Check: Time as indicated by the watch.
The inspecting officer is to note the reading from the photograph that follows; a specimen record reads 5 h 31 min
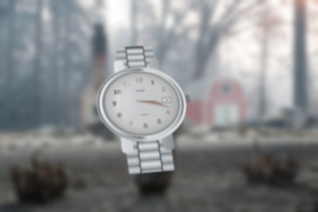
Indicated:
3 h 18 min
